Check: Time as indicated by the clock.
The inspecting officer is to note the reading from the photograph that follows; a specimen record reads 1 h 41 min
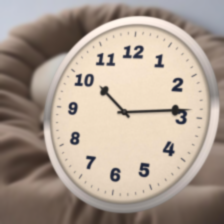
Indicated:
10 h 14 min
